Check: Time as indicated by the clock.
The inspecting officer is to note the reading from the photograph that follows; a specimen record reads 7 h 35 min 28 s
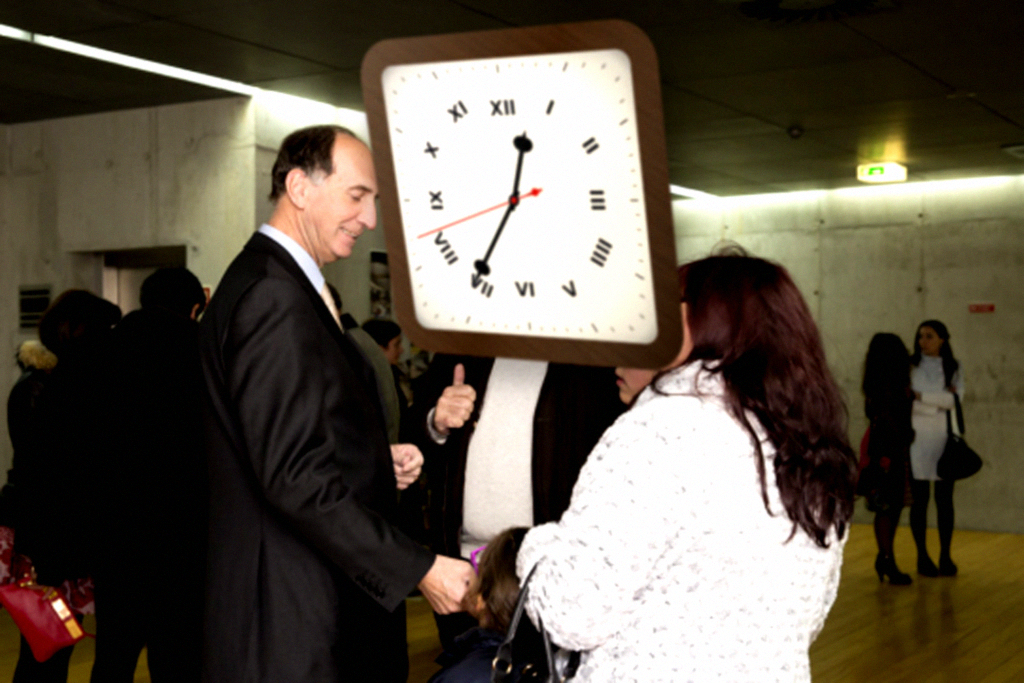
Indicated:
12 h 35 min 42 s
